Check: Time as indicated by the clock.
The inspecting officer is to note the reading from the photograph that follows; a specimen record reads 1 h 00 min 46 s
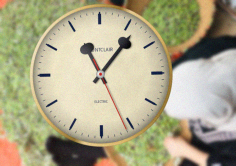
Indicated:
11 h 06 min 26 s
